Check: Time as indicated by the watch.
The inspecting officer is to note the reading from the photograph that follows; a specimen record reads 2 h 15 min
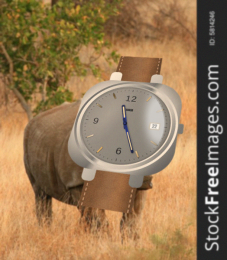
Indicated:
11 h 26 min
